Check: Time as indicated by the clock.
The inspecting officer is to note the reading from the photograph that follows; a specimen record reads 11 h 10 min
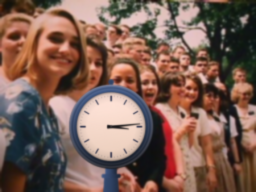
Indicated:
3 h 14 min
